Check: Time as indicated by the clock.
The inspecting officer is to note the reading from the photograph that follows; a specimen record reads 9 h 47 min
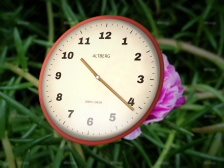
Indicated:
10 h 21 min
